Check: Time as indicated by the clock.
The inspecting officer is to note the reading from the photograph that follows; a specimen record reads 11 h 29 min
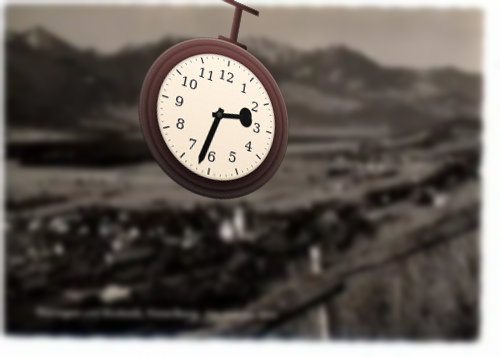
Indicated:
2 h 32 min
